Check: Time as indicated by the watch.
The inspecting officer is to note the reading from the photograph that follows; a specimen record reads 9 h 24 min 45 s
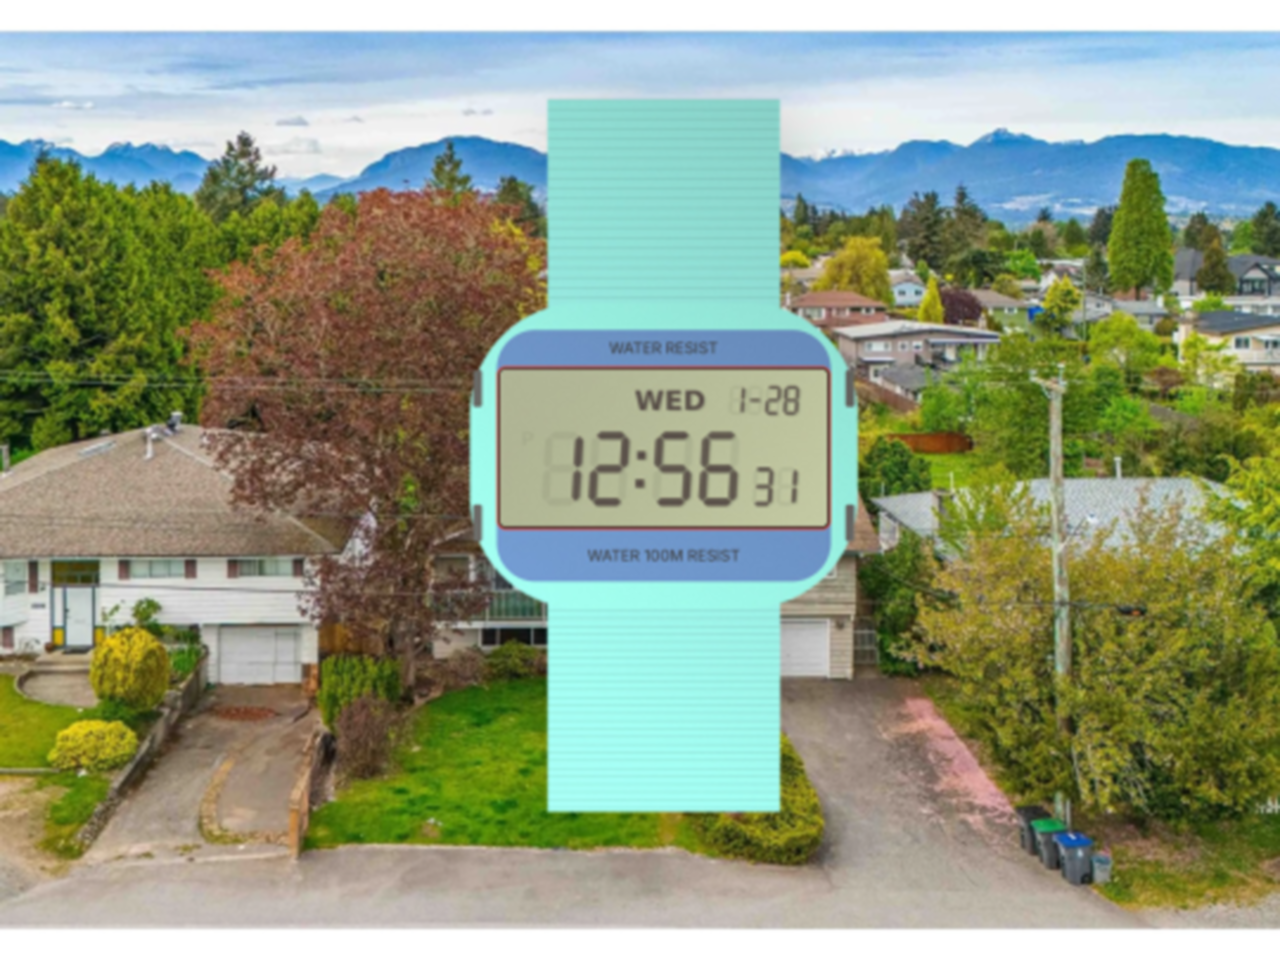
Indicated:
12 h 56 min 31 s
